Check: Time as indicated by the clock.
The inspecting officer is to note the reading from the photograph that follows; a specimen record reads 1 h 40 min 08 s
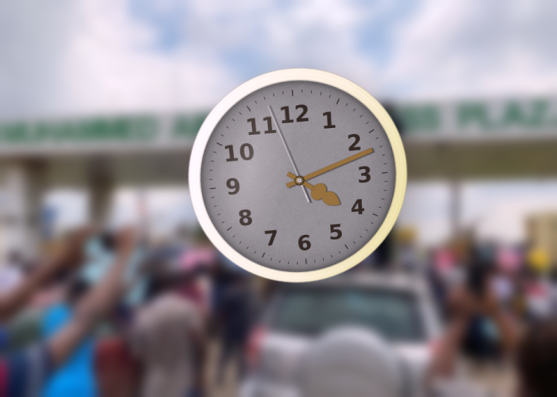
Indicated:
4 h 11 min 57 s
